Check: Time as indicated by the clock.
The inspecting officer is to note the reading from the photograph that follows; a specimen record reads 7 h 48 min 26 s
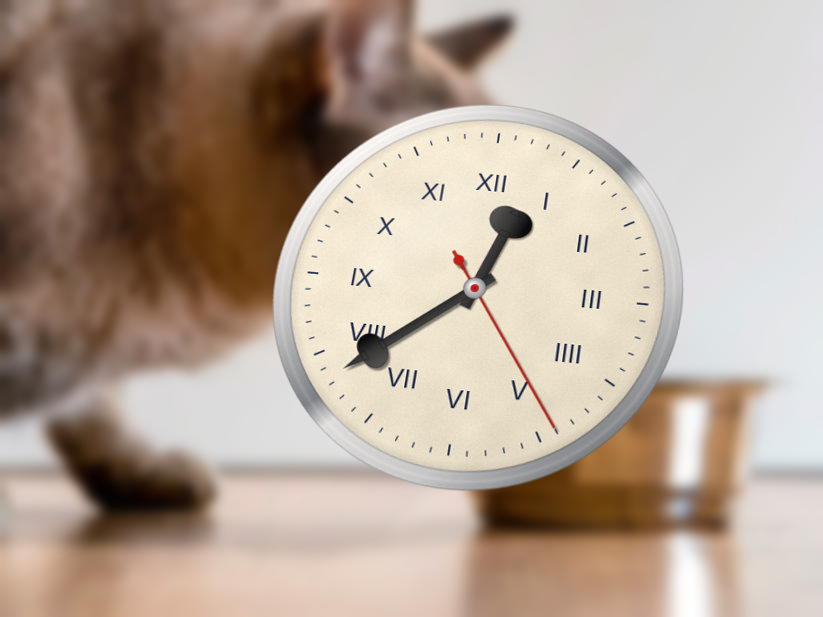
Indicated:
12 h 38 min 24 s
